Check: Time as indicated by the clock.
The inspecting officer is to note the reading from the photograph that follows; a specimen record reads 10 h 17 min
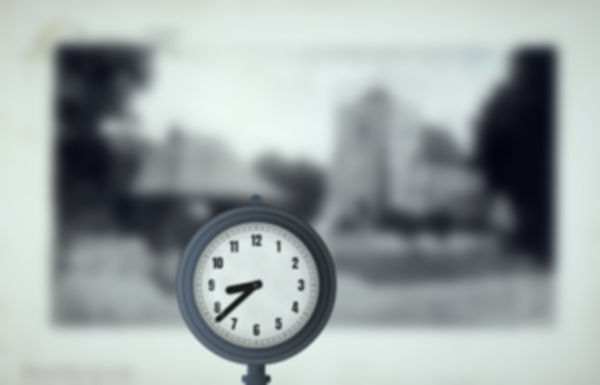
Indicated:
8 h 38 min
